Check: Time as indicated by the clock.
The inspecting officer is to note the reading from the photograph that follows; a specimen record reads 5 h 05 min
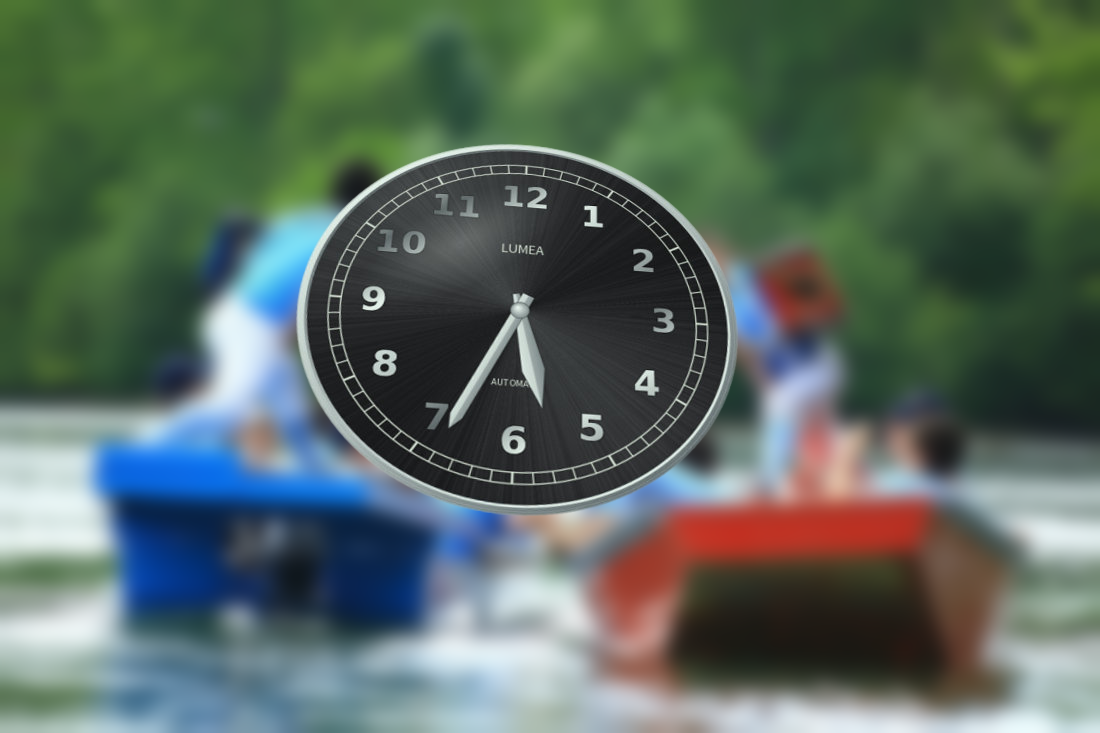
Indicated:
5 h 34 min
